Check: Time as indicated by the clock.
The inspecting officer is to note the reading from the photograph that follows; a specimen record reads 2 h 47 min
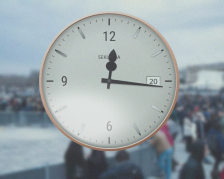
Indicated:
12 h 16 min
